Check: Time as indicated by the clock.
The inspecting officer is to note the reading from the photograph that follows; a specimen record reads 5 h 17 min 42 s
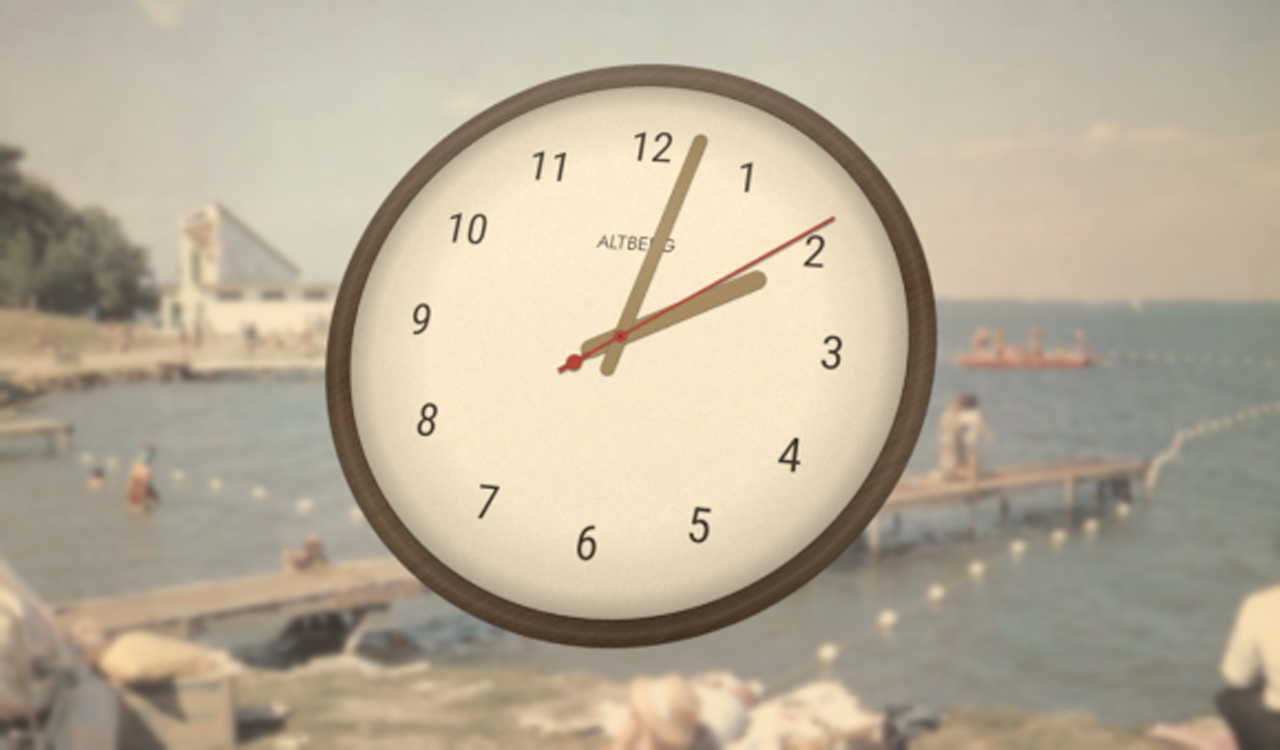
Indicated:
2 h 02 min 09 s
